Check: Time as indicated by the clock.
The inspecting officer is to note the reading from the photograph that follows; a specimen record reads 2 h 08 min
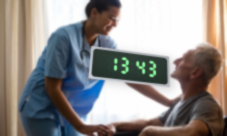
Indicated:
13 h 43 min
